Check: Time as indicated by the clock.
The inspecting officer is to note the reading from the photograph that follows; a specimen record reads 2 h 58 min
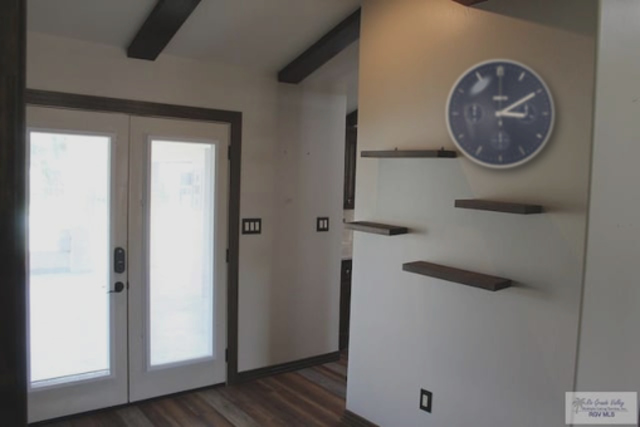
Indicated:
3 h 10 min
